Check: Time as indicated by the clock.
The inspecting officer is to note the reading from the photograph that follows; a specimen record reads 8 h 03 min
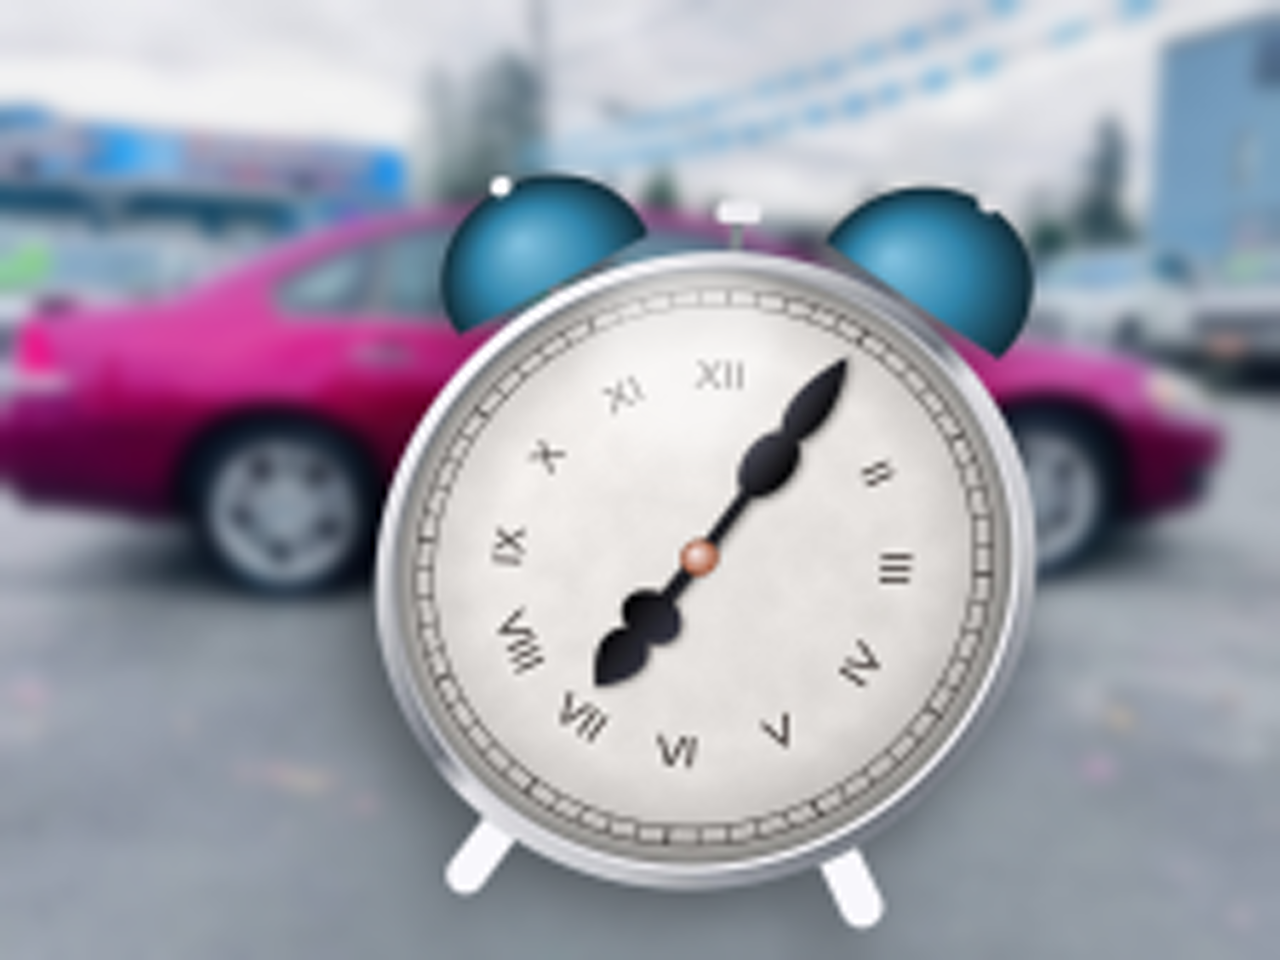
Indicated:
7 h 05 min
